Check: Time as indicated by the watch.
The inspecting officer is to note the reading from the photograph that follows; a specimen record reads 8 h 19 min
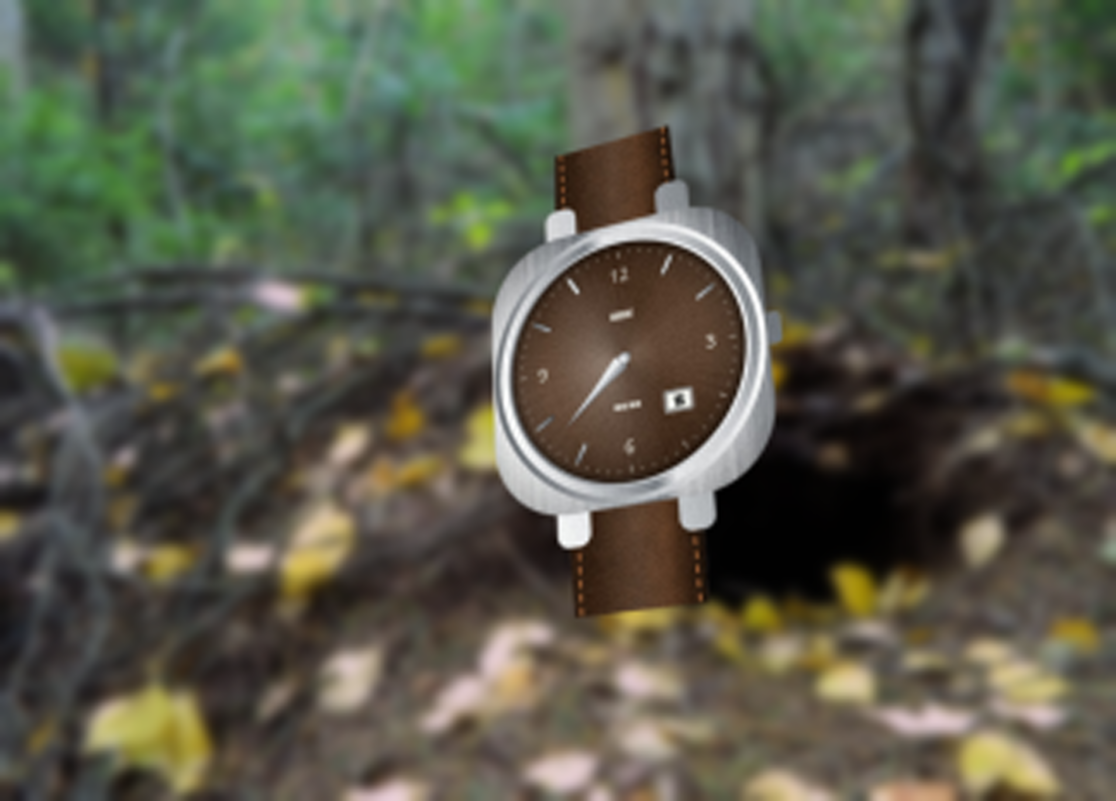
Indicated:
7 h 38 min
